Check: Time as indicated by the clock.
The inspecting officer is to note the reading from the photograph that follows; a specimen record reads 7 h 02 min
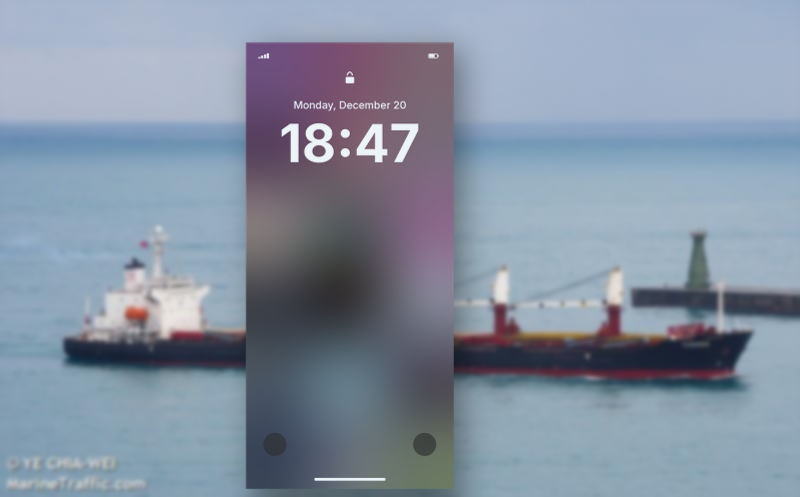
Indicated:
18 h 47 min
